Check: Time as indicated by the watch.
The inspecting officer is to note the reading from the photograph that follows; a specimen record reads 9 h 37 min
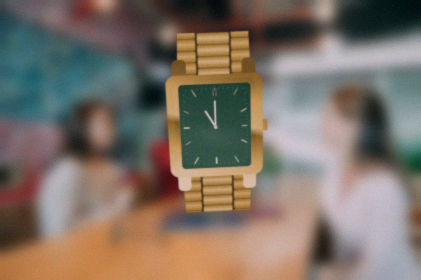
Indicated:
11 h 00 min
